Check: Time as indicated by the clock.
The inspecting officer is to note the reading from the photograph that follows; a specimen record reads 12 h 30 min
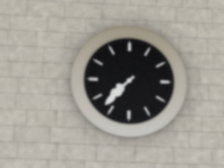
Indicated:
7 h 37 min
